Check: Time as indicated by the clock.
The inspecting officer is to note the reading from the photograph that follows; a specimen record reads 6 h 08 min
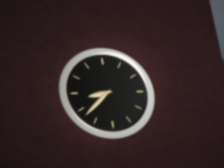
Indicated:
8 h 38 min
